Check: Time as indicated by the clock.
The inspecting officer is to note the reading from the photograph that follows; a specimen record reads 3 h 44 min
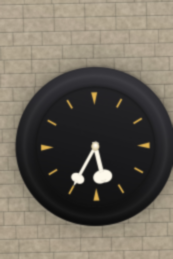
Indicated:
5 h 35 min
